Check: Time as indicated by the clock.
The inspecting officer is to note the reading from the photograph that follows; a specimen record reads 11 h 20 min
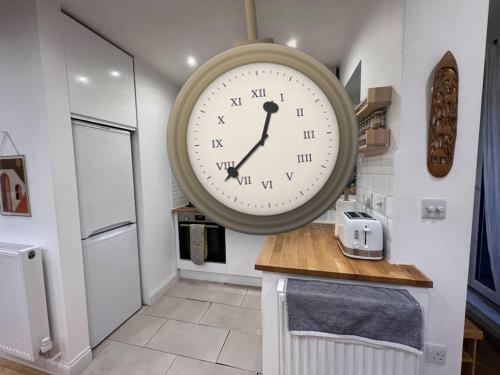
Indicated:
12 h 38 min
